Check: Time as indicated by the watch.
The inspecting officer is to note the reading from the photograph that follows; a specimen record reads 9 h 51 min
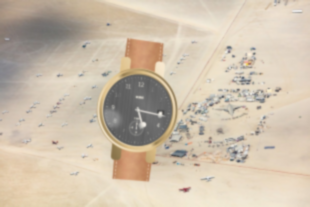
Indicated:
5 h 16 min
